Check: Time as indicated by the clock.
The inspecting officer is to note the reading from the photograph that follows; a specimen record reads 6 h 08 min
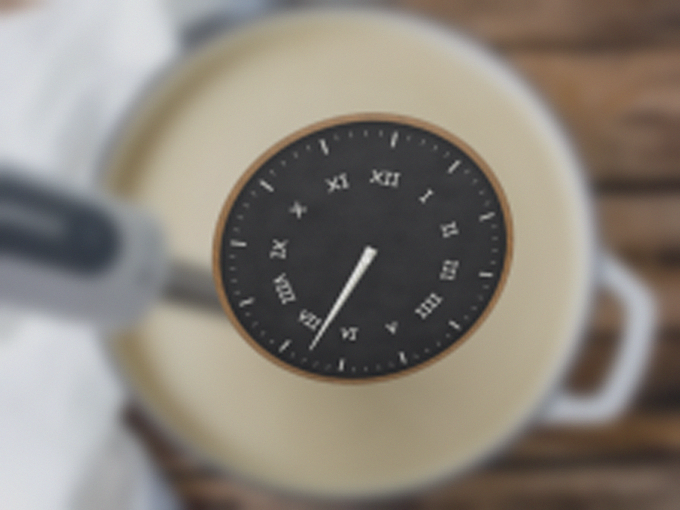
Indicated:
6 h 33 min
